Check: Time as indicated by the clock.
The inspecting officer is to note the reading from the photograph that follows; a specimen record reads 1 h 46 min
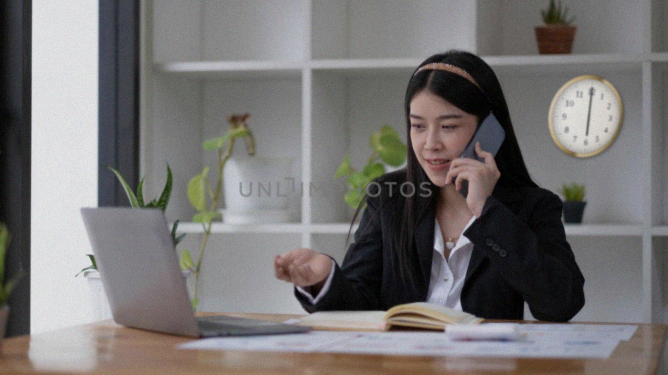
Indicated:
6 h 00 min
